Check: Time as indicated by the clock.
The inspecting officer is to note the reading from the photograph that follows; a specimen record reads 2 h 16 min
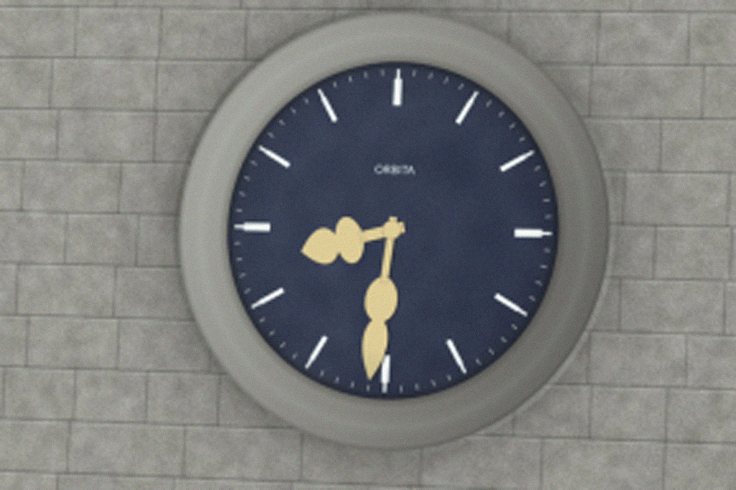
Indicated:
8 h 31 min
